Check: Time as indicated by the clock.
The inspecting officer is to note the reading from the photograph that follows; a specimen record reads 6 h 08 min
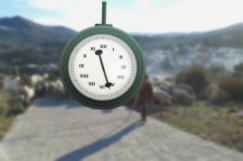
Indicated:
11 h 27 min
